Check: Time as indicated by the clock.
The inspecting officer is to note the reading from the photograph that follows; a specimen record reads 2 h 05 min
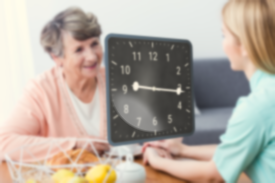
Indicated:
9 h 16 min
